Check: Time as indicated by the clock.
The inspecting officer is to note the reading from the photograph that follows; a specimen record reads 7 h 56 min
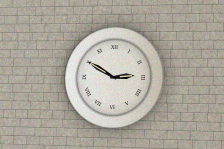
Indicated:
2 h 50 min
